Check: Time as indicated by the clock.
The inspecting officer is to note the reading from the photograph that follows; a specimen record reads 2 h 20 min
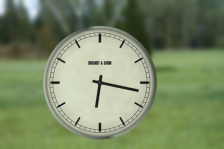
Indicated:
6 h 17 min
